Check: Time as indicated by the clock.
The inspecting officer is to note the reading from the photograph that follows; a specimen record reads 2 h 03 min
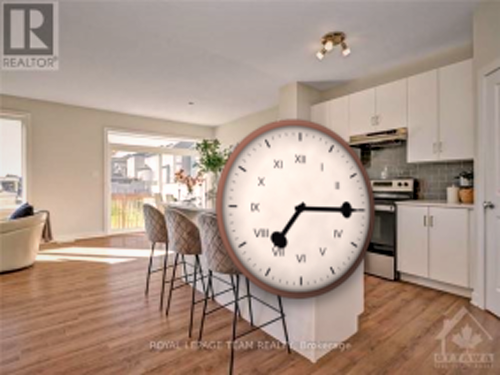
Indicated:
7 h 15 min
